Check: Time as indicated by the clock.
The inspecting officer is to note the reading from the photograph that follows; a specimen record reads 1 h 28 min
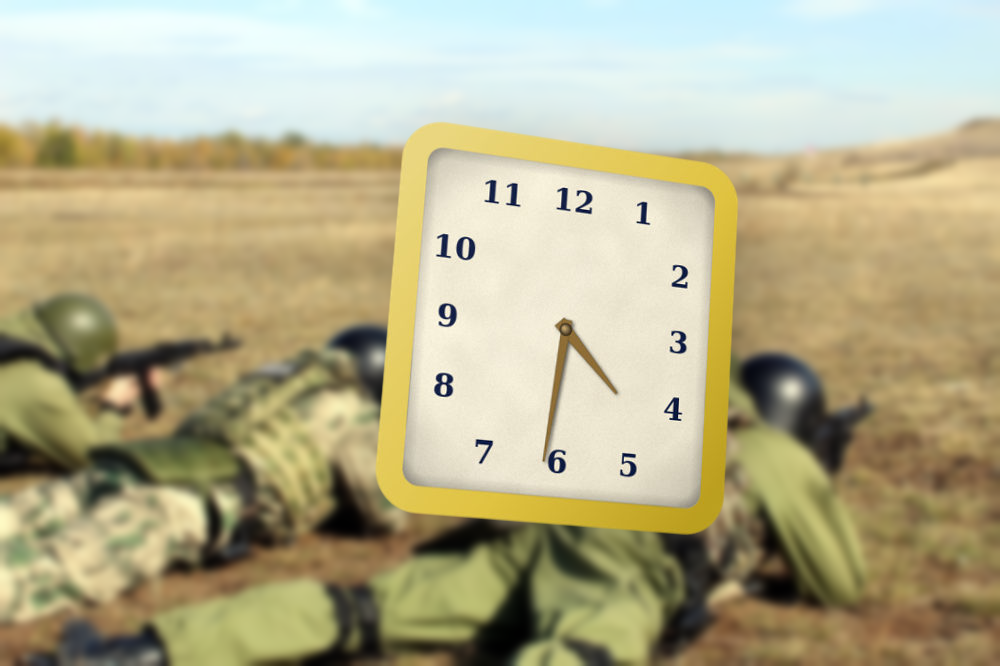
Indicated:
4 h 31 min
